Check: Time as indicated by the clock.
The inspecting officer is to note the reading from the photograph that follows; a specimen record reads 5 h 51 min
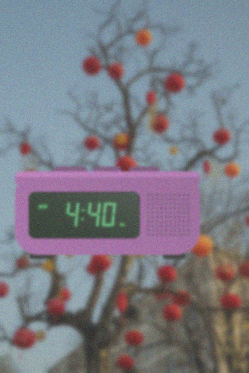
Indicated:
4 h 40 min
